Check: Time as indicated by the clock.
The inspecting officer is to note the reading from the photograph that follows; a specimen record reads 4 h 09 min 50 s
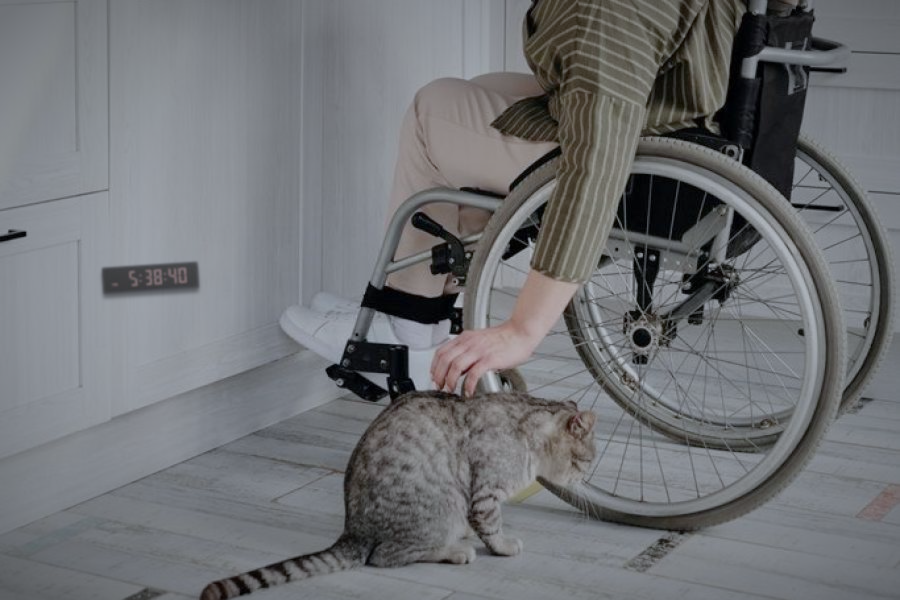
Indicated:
5 h 38 min 40 s
